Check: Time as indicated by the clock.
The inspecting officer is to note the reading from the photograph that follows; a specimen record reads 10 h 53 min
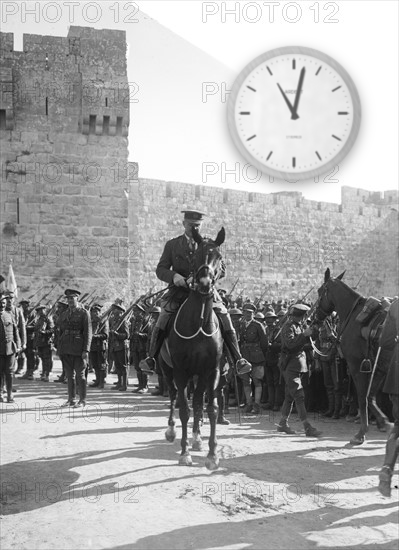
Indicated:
11 h 02 min
